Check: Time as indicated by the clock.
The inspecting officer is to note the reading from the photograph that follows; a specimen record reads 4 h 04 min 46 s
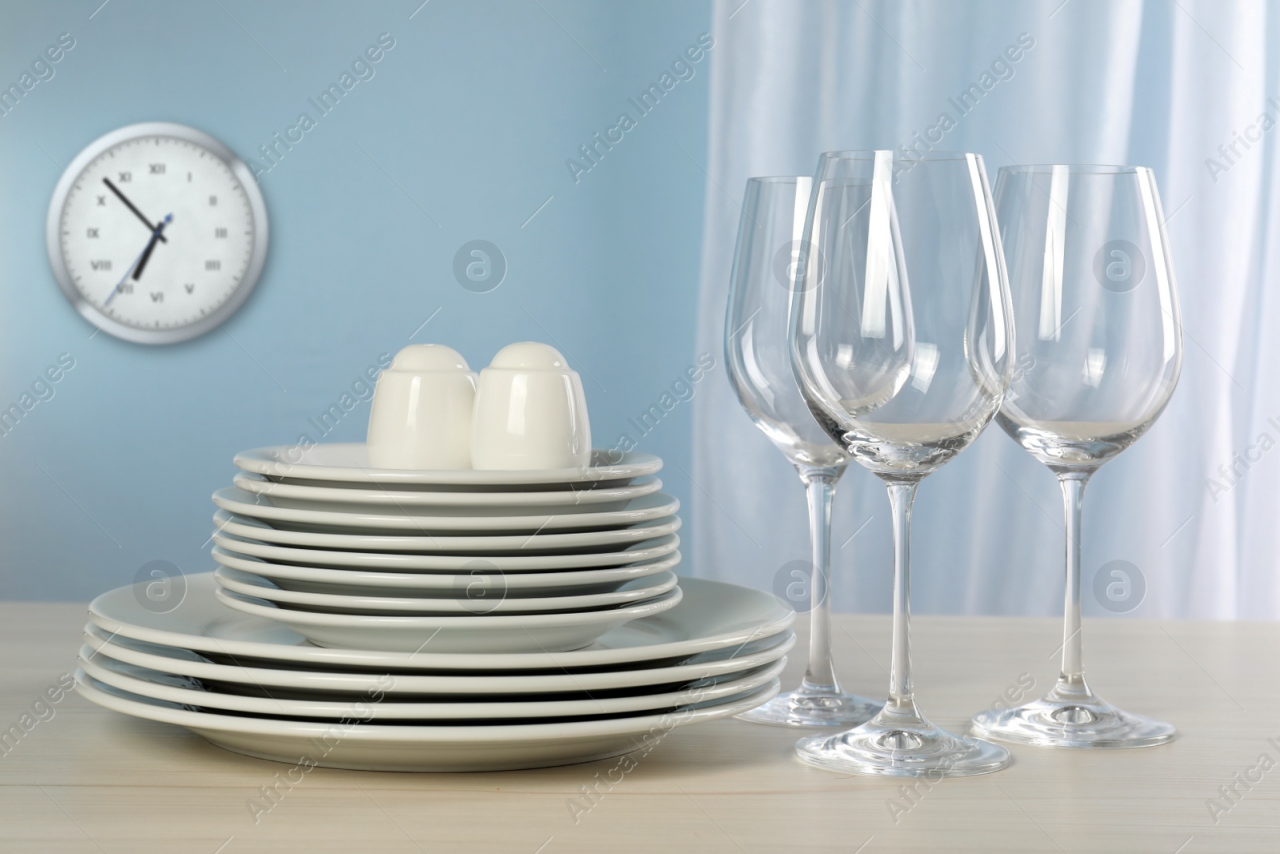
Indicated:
6 h 52 min 36 s
